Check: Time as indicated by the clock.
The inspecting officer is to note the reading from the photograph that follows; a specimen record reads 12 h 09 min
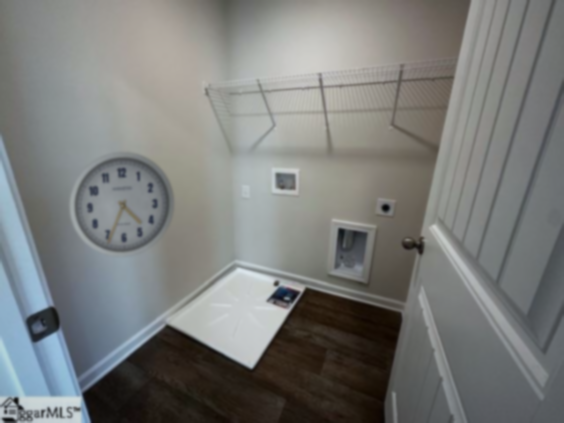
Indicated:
4 h 34 min
